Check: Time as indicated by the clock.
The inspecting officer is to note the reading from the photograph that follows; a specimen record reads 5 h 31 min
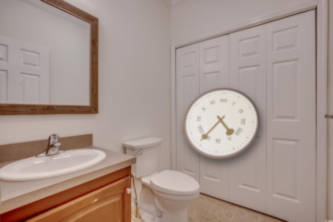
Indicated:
4 h 36 min
